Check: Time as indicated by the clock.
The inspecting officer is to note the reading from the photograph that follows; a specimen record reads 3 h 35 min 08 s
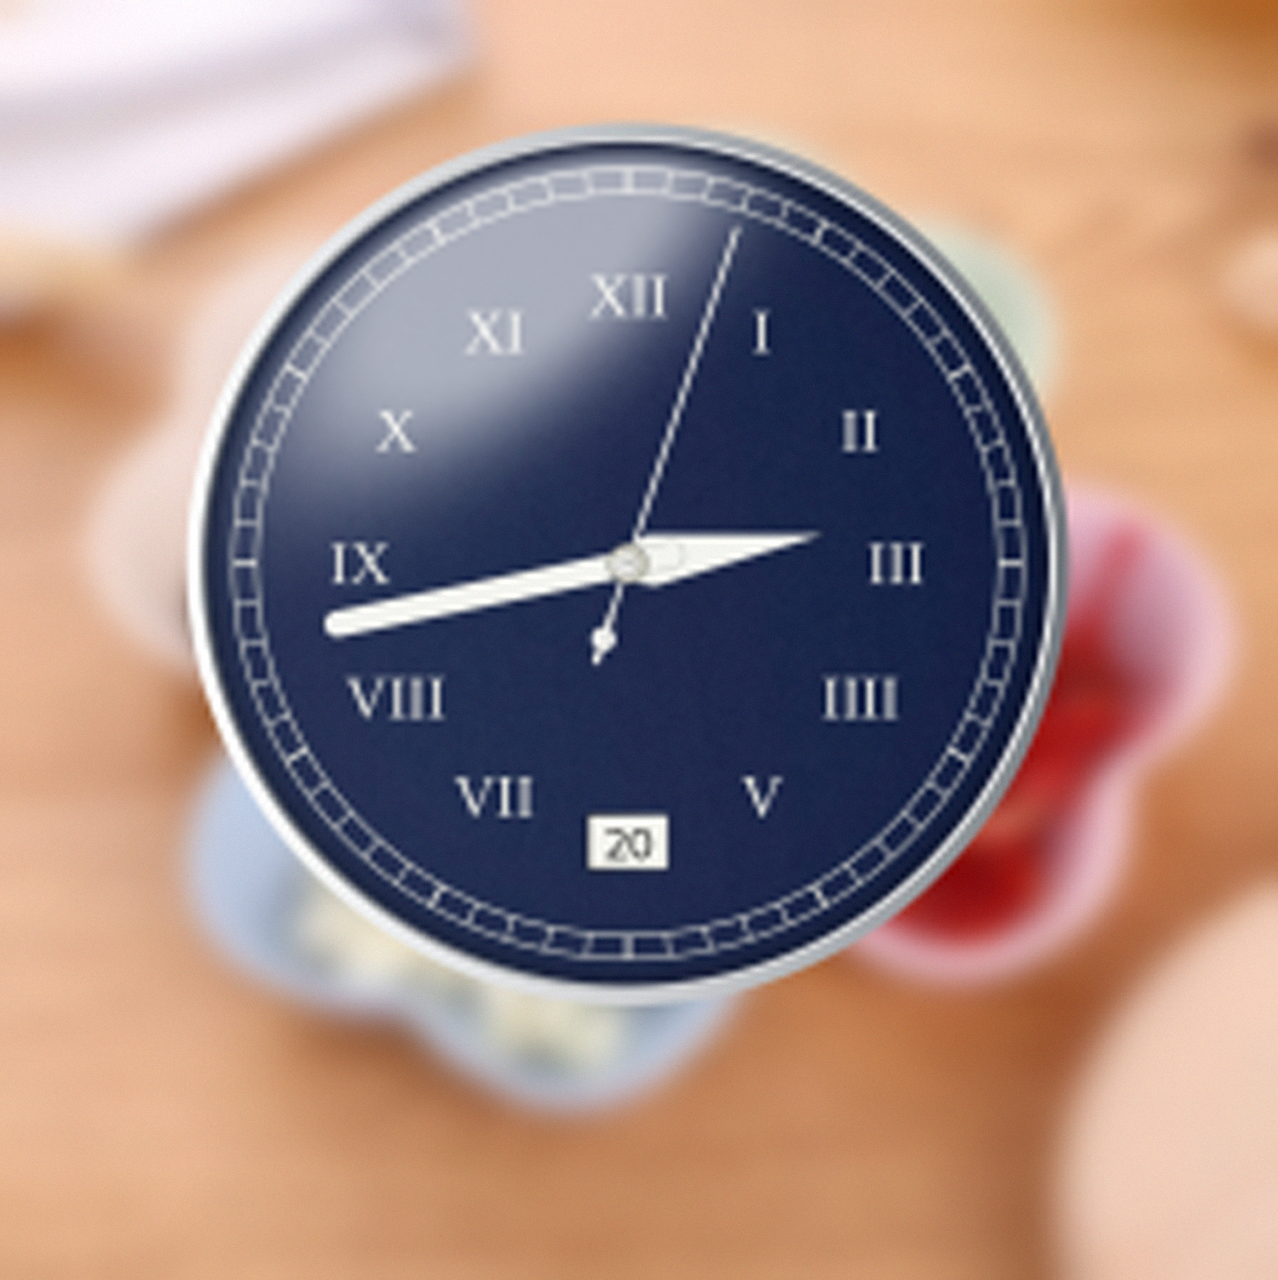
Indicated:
2 h 43 min 03 s
